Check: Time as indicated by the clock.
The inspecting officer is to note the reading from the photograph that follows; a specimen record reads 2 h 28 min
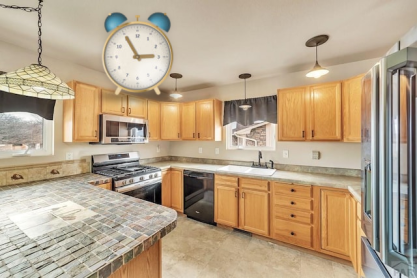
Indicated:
2 h 55 min
